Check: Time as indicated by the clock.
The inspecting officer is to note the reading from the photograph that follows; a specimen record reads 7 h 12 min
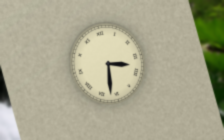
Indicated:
3 h 32 min
